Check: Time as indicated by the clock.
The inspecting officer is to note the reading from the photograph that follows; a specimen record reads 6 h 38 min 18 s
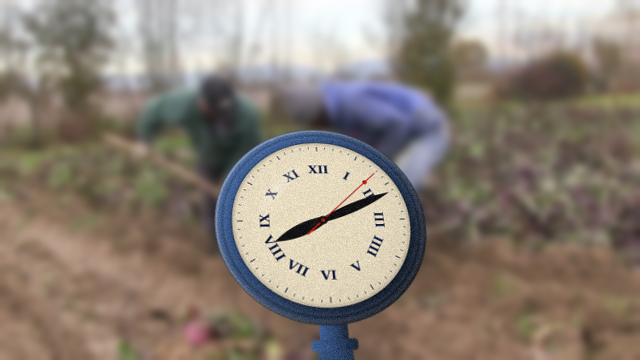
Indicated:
8 h 11 min 08 s
